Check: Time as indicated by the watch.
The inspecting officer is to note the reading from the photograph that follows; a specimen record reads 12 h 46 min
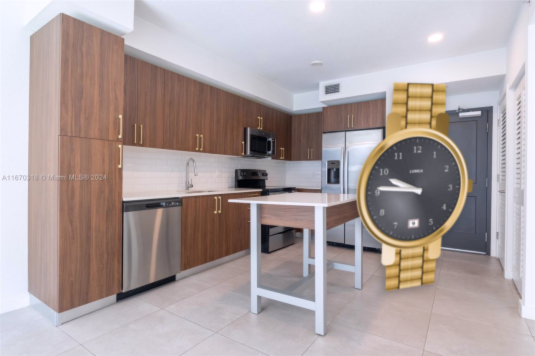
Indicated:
9 h 46 min
